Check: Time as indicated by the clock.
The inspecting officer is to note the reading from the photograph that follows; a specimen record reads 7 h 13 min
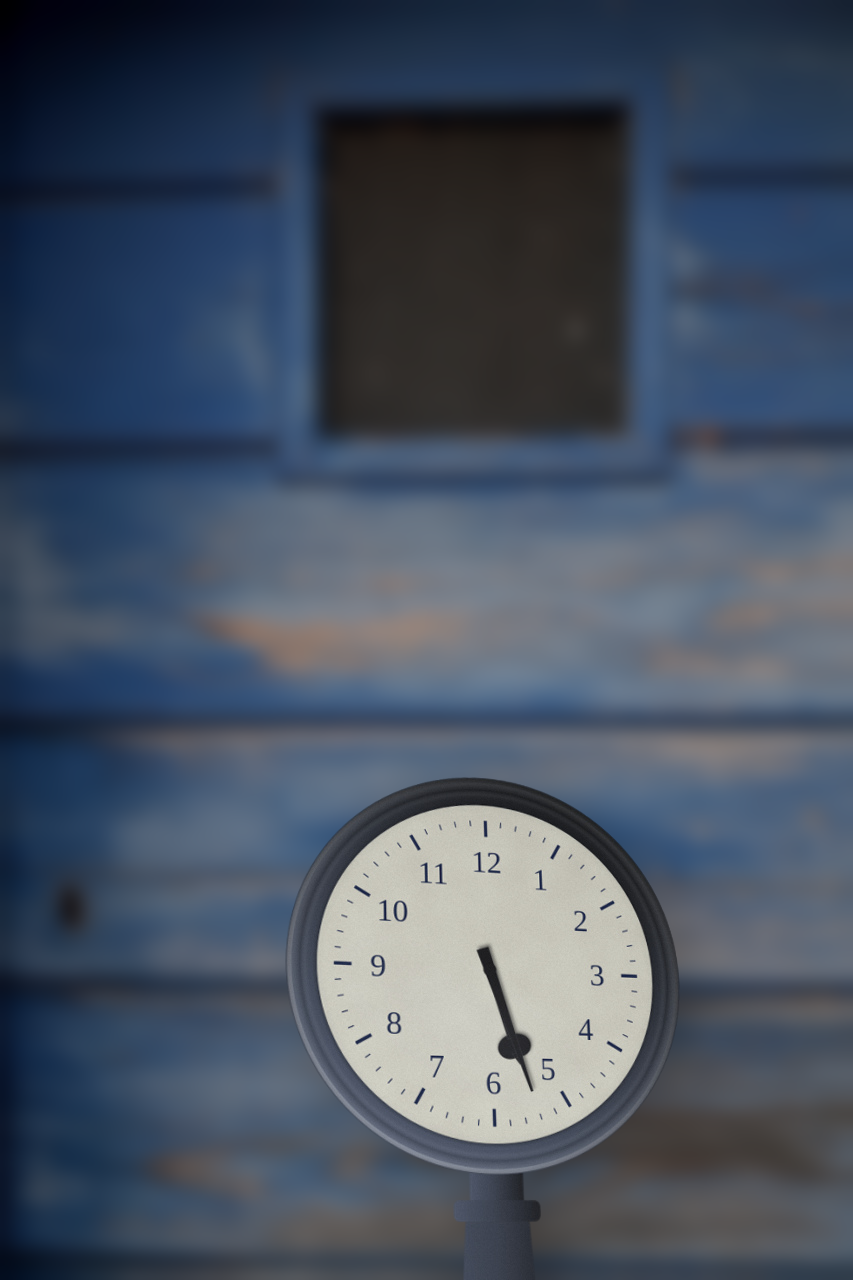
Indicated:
5 h 27 min
